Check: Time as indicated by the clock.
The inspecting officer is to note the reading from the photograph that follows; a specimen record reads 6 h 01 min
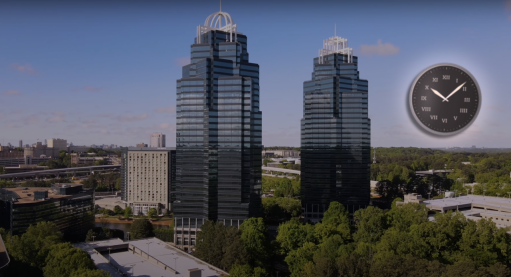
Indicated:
10 h 08 min
